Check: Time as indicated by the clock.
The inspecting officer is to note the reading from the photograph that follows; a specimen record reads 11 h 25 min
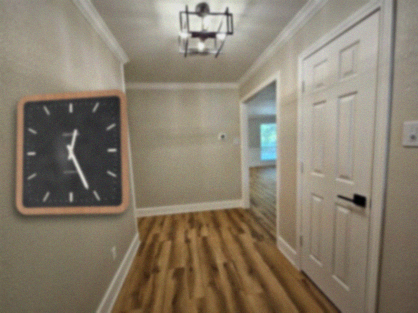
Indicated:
12 h 26 min
